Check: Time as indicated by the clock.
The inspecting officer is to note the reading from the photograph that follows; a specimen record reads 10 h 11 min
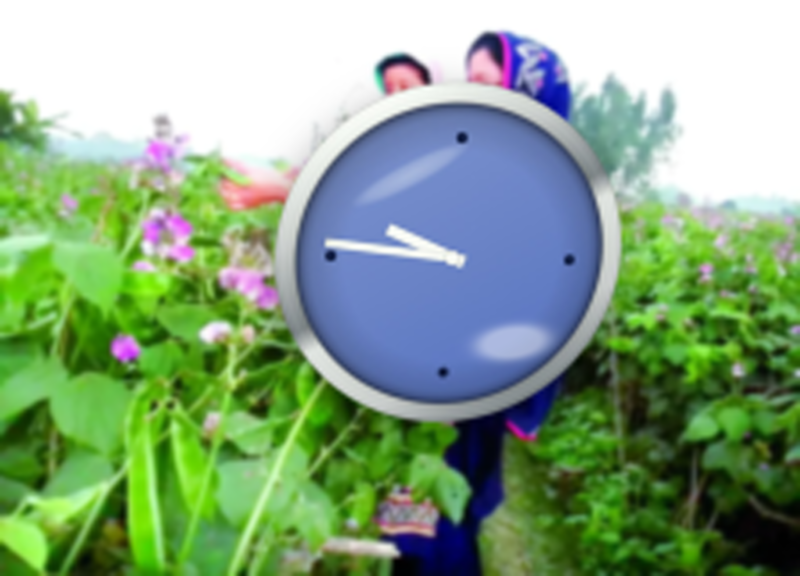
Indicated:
9 h 46 min
